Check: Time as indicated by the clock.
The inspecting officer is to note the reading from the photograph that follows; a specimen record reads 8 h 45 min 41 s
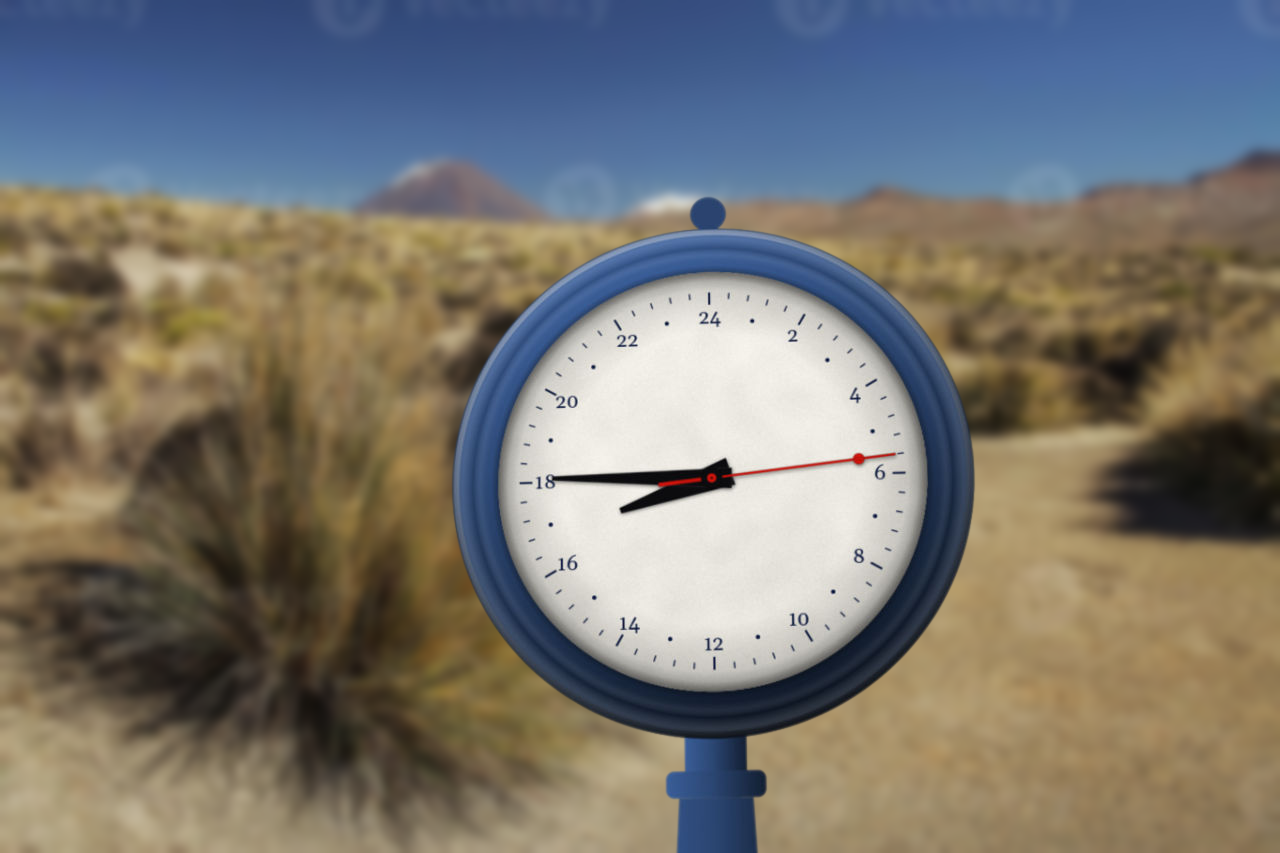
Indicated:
16 h 45 min 14 s
